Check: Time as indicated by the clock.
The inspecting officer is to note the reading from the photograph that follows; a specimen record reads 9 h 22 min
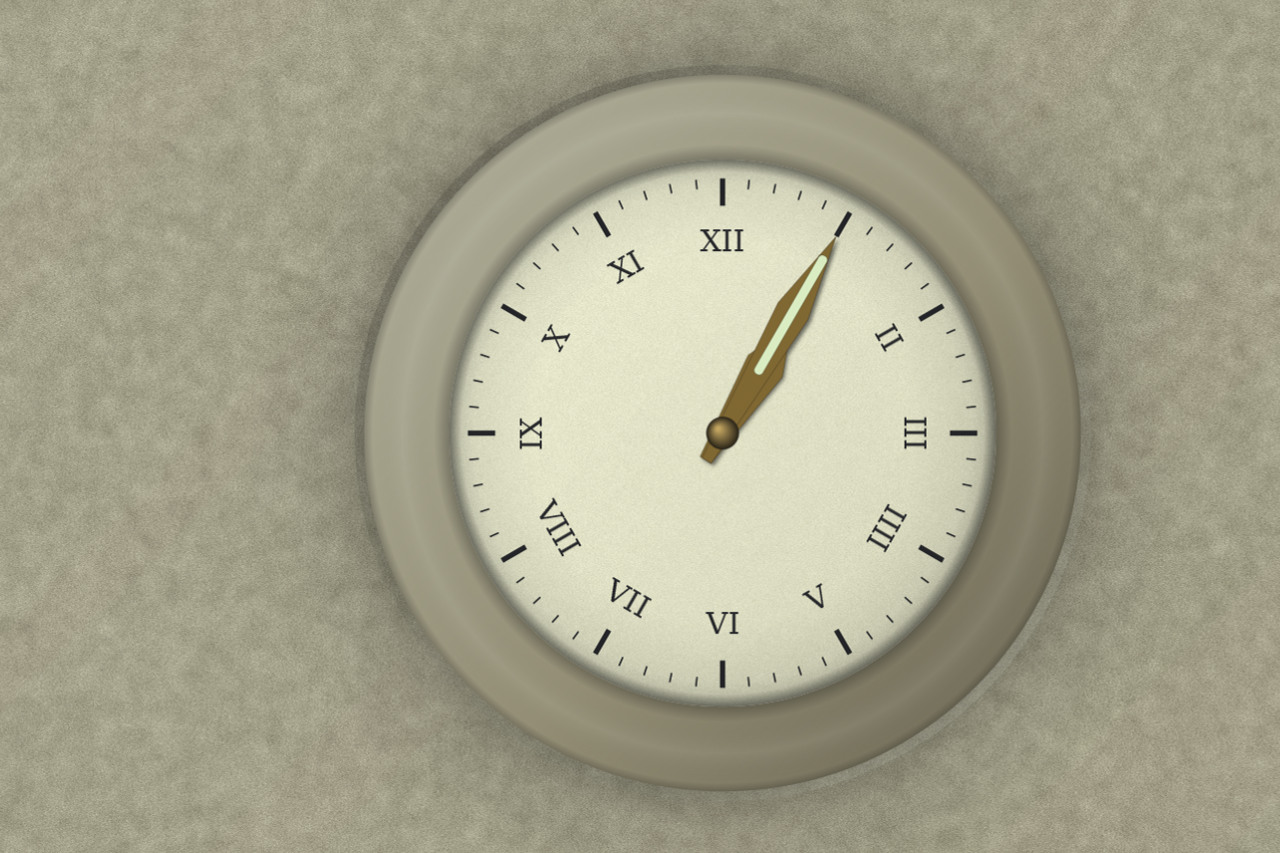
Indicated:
1 h 05 min
